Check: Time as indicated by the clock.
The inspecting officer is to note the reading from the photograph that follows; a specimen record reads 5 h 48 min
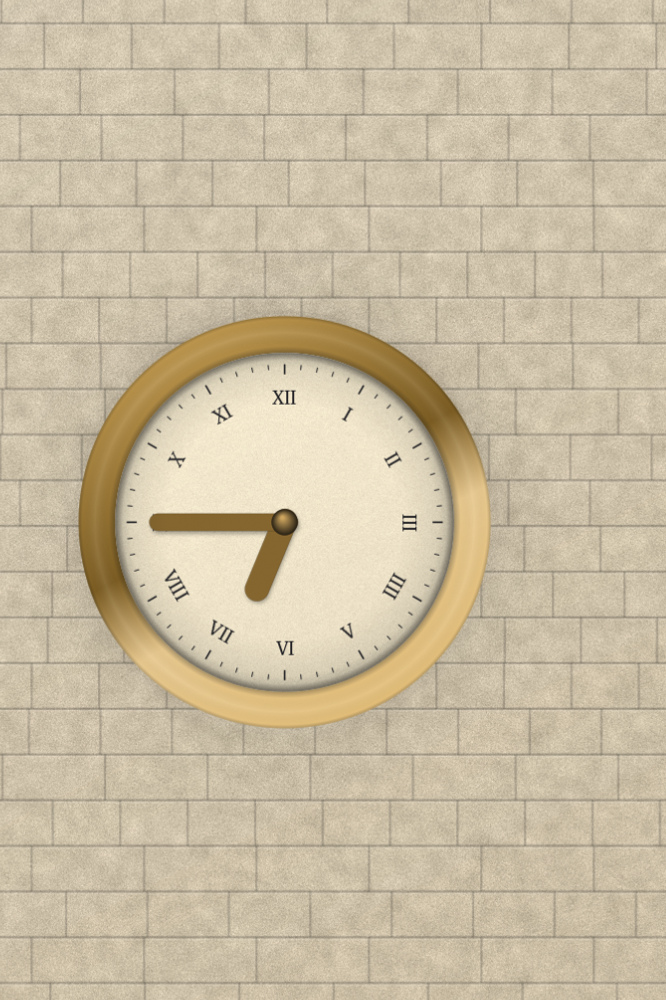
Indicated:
6 h 45 min
